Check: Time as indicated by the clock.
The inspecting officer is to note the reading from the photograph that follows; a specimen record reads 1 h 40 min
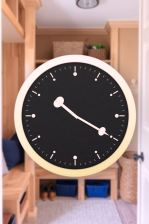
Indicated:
10 h 20 min
